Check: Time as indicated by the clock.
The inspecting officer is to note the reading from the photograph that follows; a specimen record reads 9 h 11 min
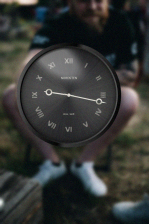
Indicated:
9 h 17 min
